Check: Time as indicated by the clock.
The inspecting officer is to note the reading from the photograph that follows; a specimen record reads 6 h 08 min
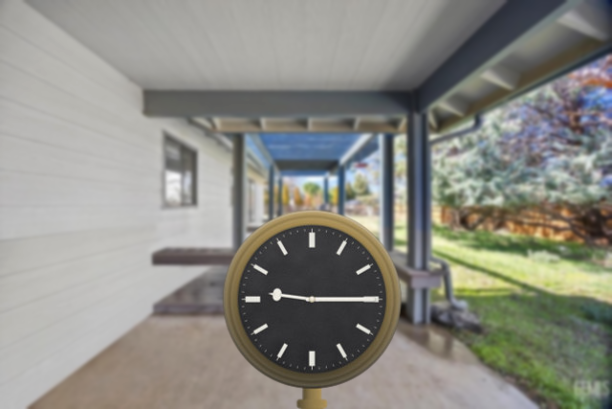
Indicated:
9 h 15 min
